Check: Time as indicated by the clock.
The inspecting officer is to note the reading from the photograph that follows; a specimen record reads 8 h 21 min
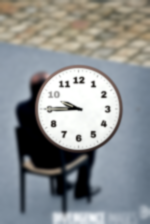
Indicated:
9 h 45 min
